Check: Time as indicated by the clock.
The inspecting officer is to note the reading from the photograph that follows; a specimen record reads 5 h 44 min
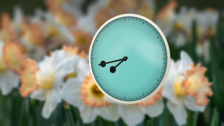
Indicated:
7 h 43 min
